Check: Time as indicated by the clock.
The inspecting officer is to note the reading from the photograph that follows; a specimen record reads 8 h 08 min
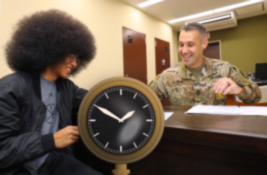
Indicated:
1 h 50 min
